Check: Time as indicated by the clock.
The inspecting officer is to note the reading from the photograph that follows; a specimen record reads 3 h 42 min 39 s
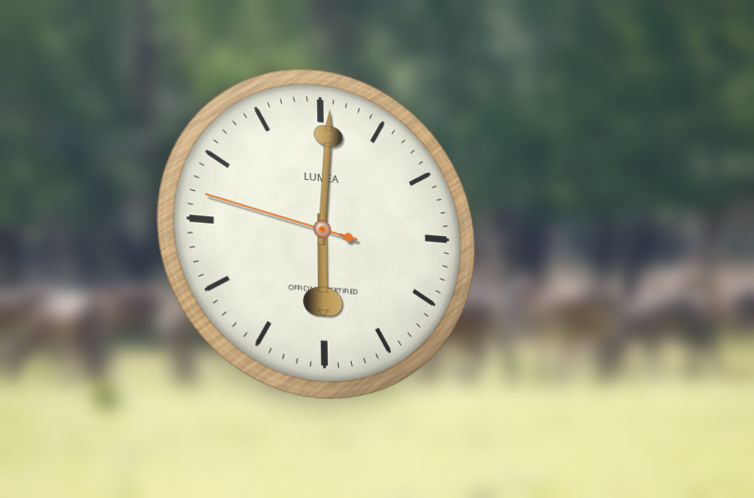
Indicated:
6 h 00 min 47 s
